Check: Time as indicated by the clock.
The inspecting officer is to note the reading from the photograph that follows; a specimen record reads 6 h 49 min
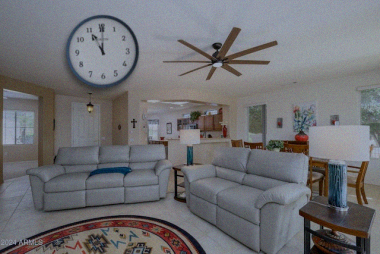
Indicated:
11 h 00 min
